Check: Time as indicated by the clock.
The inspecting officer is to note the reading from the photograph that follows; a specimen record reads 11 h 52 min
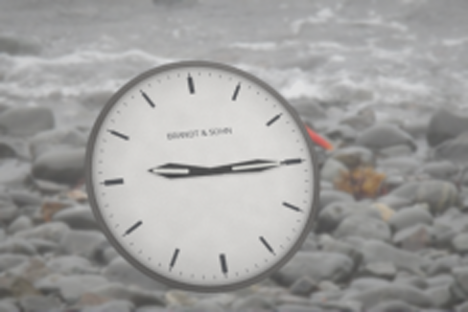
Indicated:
9 h 15 min
